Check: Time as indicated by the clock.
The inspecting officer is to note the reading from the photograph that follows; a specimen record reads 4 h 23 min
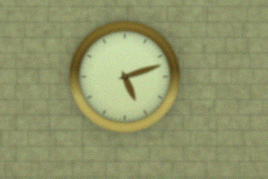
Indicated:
5 h 12 min
